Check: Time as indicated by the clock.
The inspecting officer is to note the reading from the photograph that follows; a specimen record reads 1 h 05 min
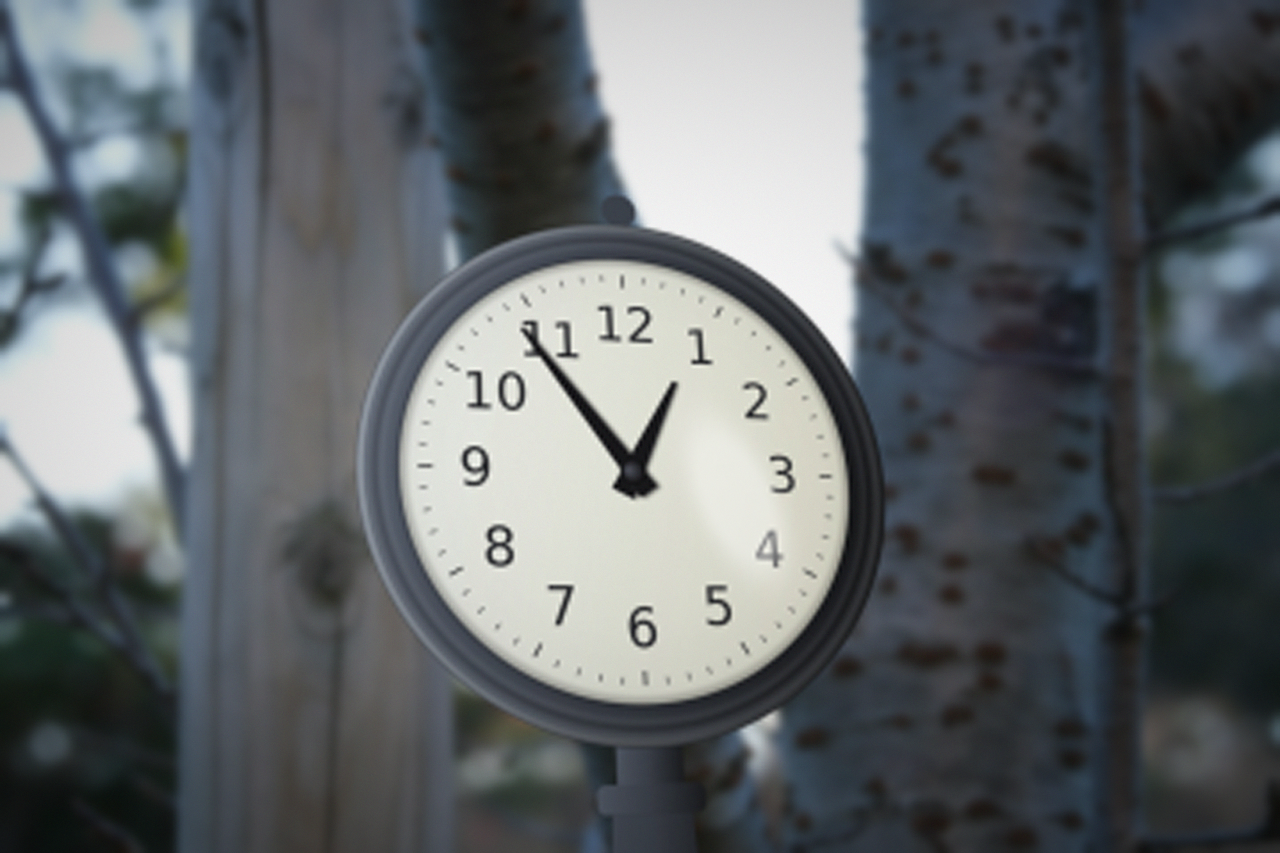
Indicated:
12 h 54 min
